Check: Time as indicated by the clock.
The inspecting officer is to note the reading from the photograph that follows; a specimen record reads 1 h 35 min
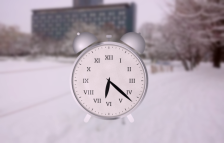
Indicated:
6 h 22 min
